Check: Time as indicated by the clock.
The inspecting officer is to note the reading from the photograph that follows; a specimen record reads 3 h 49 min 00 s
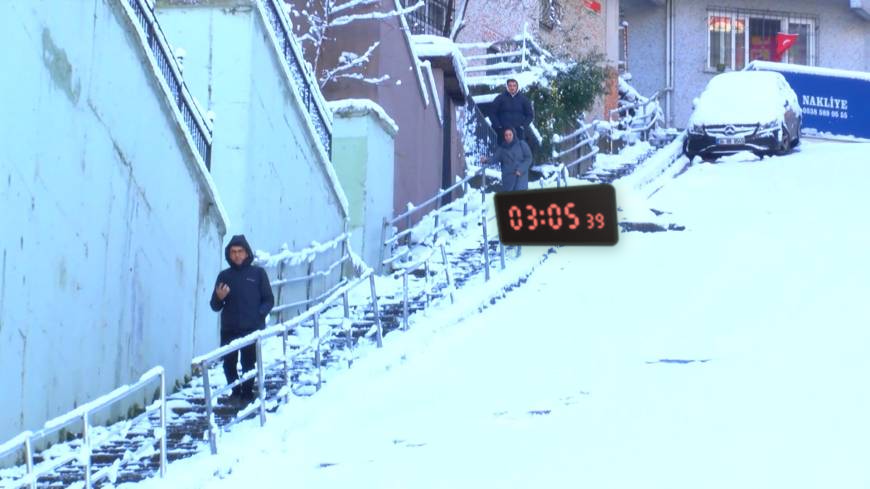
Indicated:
3 h 05 min 39 s
